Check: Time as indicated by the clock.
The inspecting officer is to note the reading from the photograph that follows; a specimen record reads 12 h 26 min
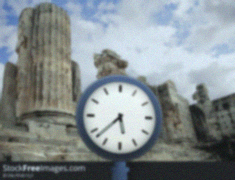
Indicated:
5 h 38 min
